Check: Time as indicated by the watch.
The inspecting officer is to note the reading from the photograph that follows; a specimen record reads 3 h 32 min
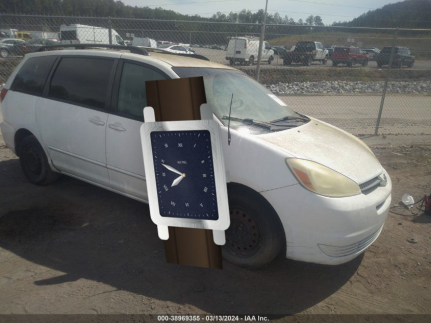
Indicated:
7 h 49 min
